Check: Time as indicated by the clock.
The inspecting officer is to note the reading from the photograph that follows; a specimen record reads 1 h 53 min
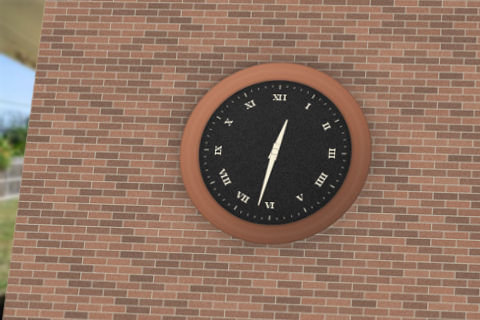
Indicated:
12 h 32 min
